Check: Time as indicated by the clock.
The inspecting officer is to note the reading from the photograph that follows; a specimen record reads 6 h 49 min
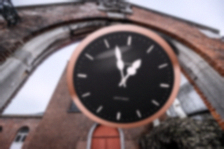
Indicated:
12 h 57 min
